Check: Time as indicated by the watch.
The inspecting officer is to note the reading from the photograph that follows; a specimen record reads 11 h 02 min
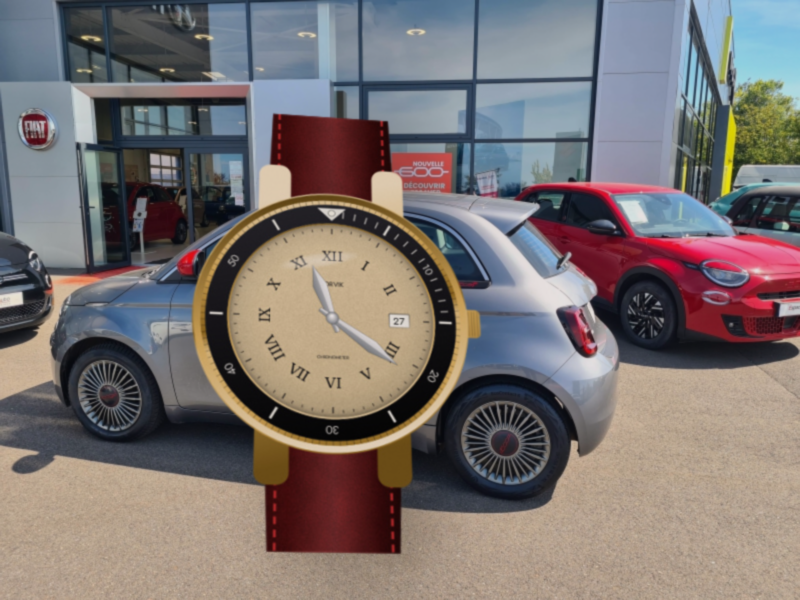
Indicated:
11 h 21 min
